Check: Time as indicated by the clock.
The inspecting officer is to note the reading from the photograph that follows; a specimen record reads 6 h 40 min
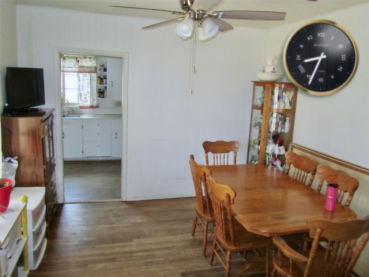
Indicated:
8 h 34 min
